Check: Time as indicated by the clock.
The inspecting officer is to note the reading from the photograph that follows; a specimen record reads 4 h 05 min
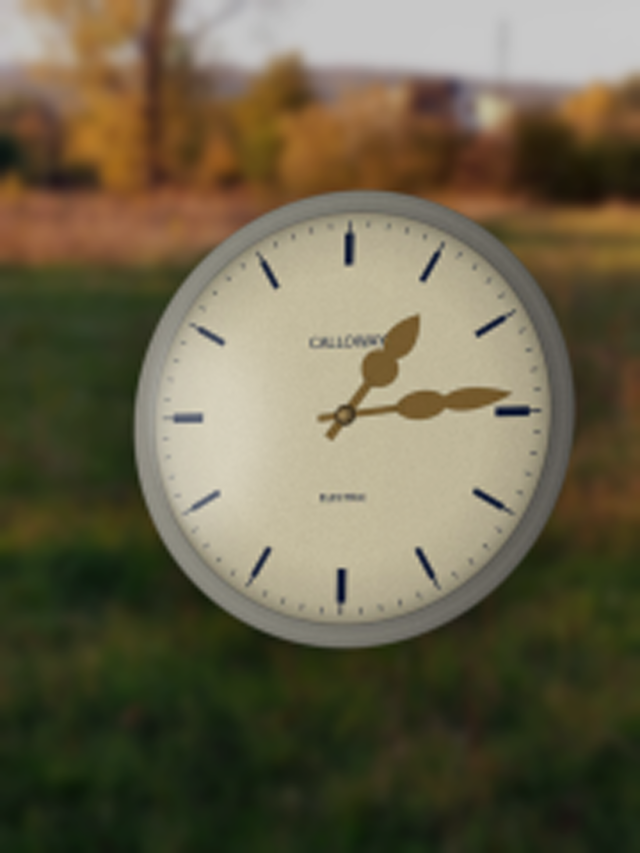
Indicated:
1 h 14 min
